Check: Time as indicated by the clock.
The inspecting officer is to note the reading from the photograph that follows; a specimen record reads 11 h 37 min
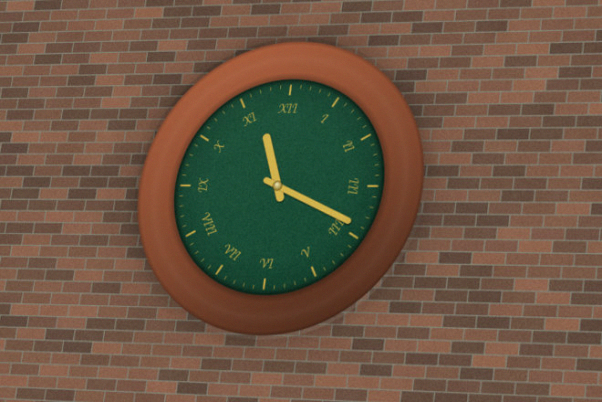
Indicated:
11 h 19 min
